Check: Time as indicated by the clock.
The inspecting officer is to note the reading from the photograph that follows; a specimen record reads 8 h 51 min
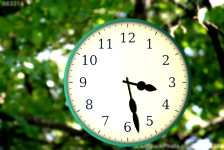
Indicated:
3 h 28 min
